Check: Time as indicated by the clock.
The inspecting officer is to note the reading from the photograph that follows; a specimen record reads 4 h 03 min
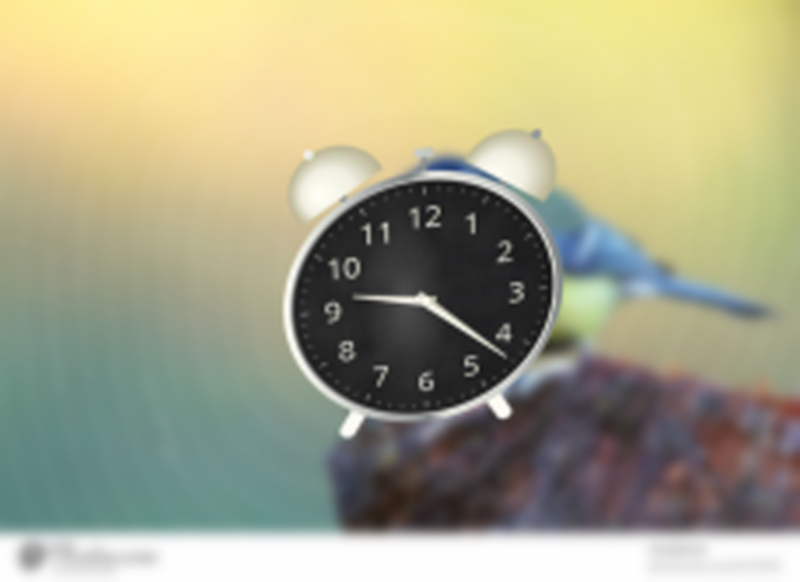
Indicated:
9 h 22 min
